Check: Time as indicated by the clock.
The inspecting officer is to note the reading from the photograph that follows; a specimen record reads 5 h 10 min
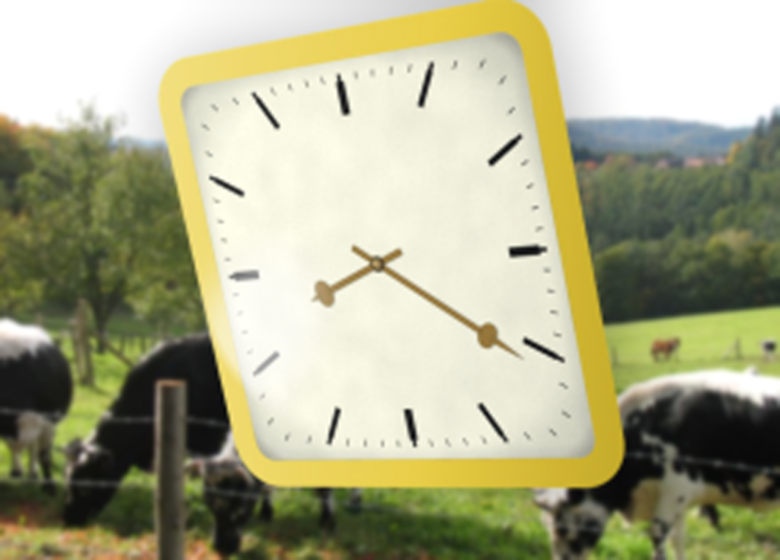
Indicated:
8 h 21 min
